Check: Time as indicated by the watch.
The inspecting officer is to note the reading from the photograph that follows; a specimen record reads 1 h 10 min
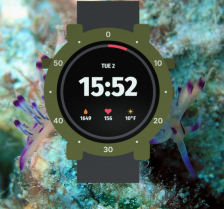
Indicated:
15 h 52 min
